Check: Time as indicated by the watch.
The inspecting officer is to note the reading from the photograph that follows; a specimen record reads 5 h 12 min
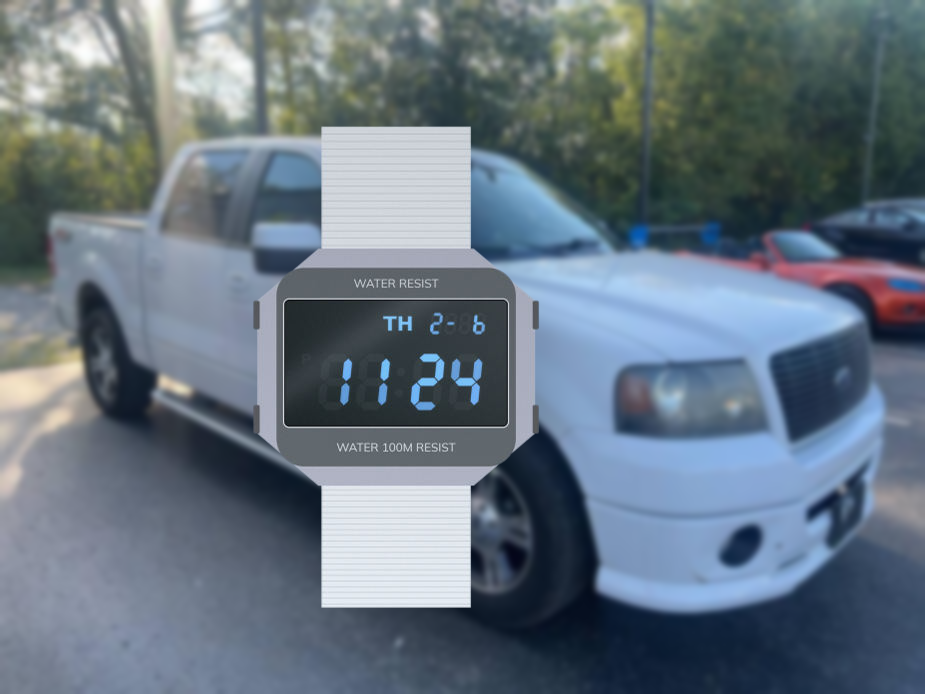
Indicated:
11 h 24 min
